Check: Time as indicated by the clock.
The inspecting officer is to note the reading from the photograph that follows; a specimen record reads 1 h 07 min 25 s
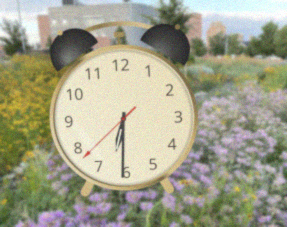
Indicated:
6 h 30 min 38 s
